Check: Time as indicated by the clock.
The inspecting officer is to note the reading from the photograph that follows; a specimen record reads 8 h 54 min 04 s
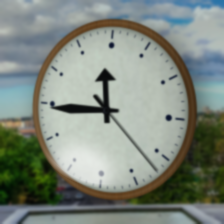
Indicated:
11 h 44 min 22 s
